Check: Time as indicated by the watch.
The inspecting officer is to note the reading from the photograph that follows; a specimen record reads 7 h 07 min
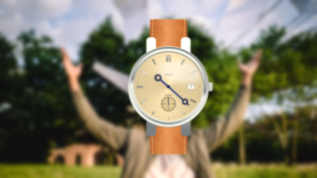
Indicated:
10 h 22 min
